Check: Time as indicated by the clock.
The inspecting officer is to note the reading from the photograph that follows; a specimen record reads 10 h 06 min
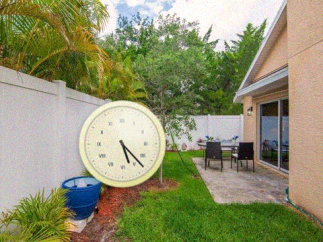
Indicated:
5 h 23 min
